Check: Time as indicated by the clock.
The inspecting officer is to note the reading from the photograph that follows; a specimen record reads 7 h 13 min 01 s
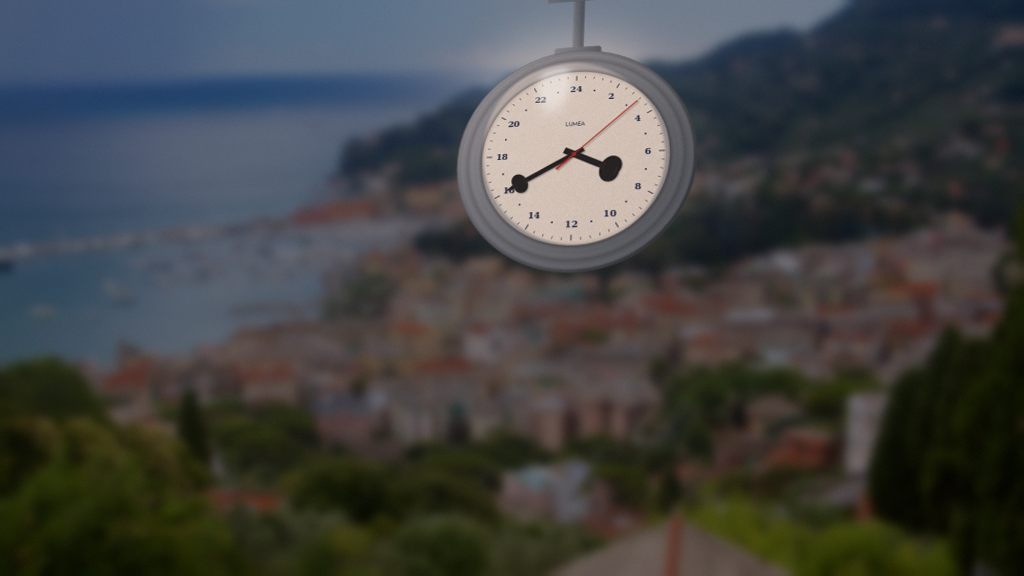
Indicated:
7 h 40 min 08 s
